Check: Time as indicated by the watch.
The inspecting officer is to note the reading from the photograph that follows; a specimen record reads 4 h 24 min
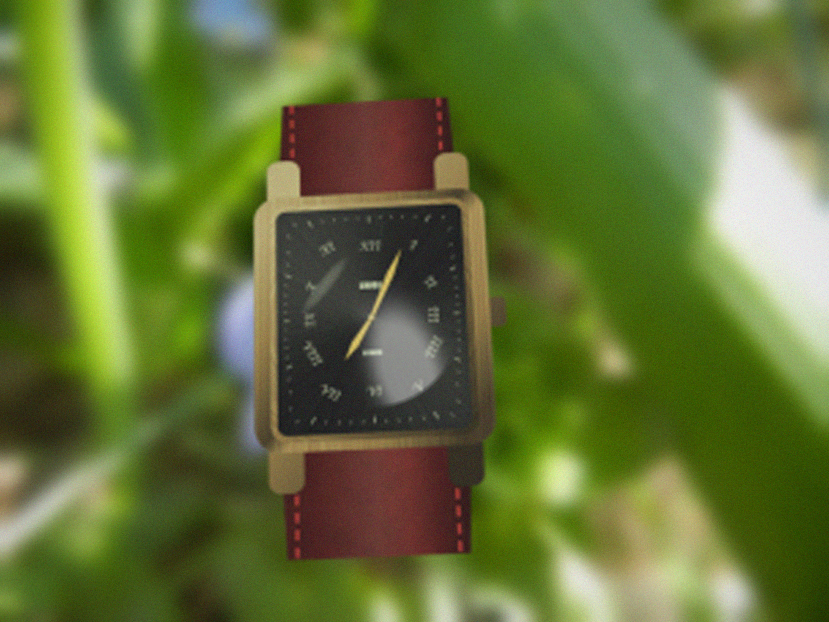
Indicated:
7 h 04 min
